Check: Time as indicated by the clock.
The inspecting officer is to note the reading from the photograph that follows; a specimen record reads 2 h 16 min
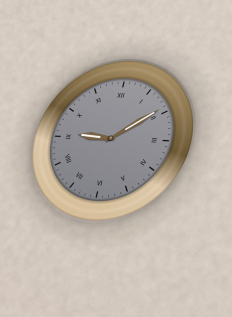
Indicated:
9 h 09 min
